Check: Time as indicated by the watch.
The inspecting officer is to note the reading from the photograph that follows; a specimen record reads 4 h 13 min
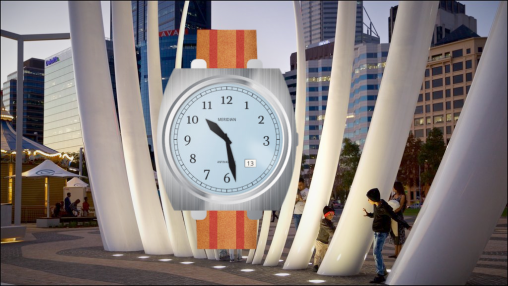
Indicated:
10 h 28 min
